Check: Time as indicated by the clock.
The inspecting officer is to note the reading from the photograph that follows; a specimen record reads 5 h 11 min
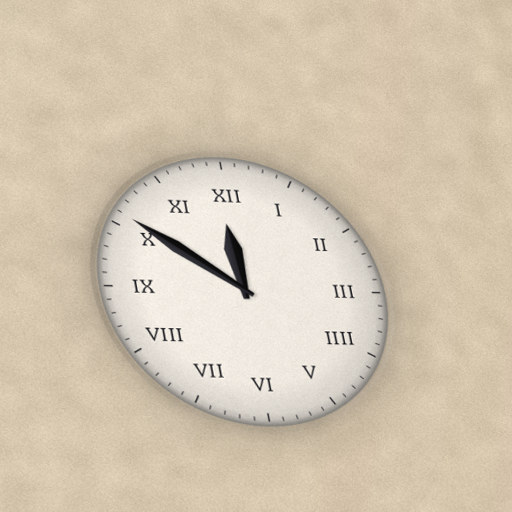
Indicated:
11 h 51 min
